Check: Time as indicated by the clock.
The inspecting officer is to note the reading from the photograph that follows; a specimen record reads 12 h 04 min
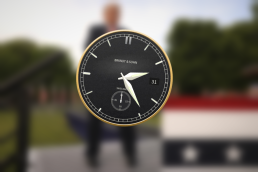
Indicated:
2 h 24 min
